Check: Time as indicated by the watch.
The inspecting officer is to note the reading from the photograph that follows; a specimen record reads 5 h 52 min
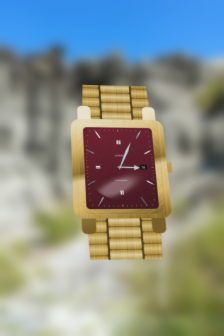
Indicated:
3 h 04 min
